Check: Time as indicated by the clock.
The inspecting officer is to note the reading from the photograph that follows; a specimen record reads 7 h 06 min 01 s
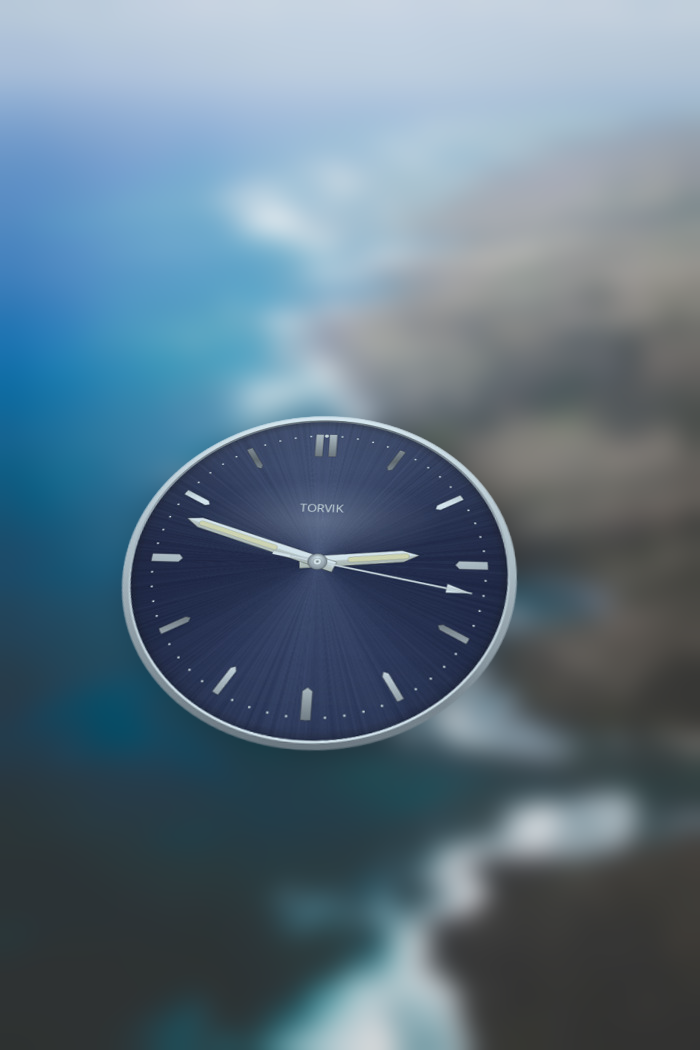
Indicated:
2 h 48 min 17 s
